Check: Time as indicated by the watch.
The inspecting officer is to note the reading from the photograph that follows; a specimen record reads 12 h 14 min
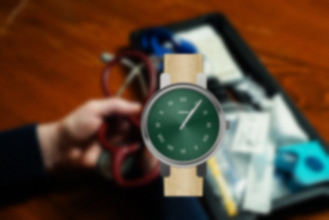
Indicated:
1 h 06 min
